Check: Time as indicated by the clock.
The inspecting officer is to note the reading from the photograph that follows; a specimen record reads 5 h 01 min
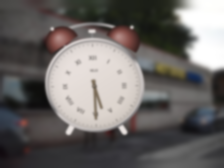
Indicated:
5 h 30 min
